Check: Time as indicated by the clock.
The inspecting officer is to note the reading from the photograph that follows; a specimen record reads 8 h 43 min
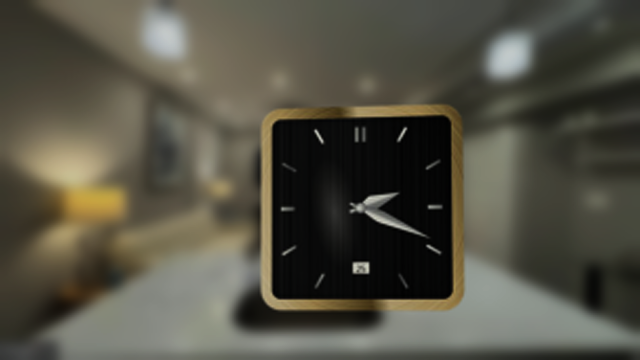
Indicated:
2 h 19 min
